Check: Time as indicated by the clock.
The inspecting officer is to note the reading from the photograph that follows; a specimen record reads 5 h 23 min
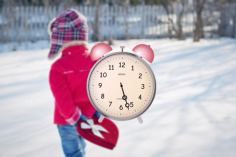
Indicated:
5 h 27 min
